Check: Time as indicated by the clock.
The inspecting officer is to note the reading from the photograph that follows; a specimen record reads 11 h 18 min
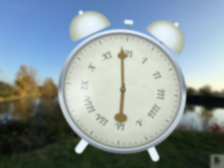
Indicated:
5 h 59 min
